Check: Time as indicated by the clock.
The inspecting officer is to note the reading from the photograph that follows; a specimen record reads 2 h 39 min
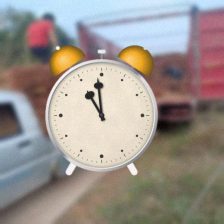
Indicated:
10 h 59 min
